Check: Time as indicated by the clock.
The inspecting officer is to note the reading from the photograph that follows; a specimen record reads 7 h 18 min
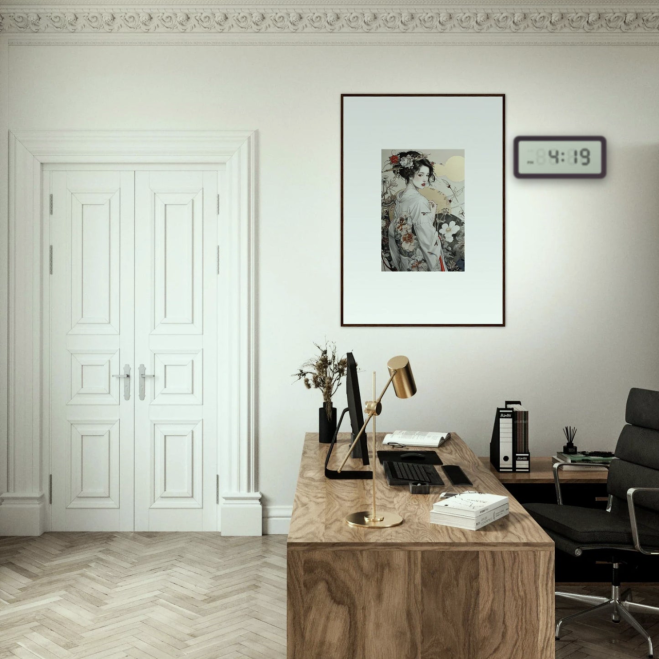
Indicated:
4 h 19 min
